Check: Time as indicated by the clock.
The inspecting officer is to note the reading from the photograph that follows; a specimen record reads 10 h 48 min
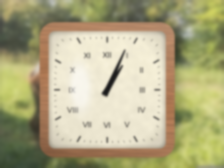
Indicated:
1 h 04 min
